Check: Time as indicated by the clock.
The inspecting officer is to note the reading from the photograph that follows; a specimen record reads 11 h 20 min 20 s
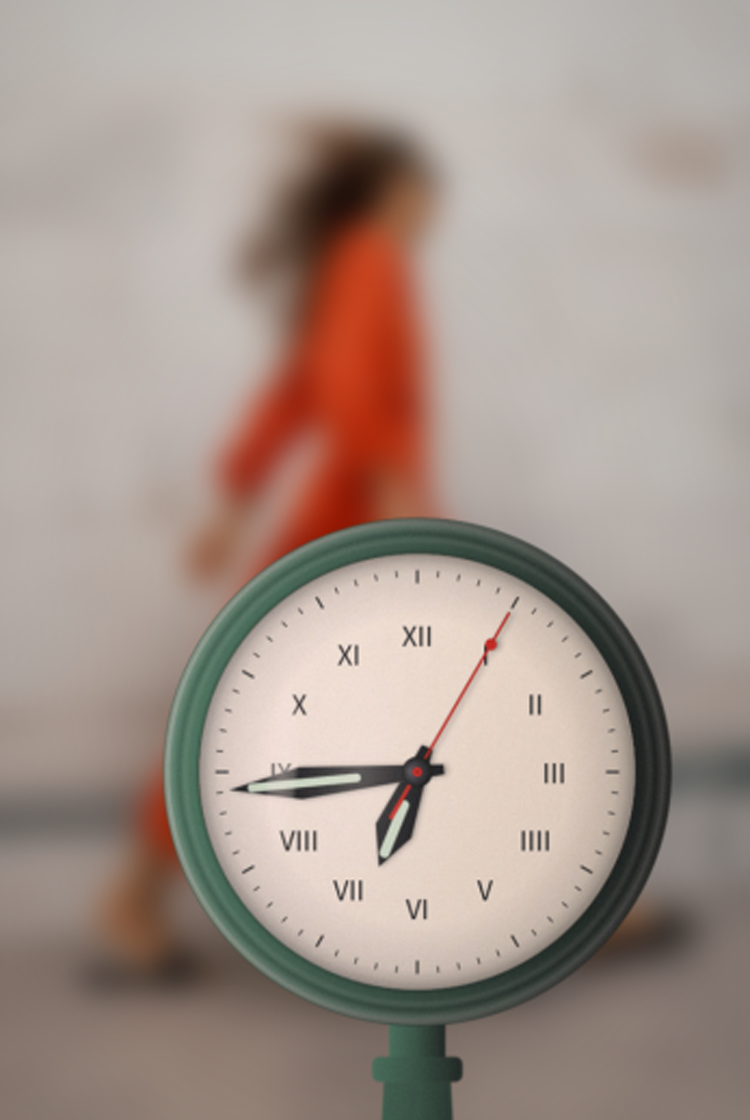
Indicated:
6 h 44 min 05 s
